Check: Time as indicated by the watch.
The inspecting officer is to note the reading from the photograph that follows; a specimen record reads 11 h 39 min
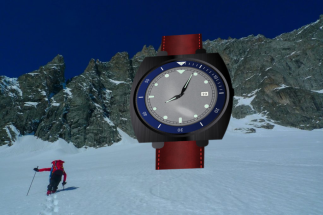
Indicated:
8 h 04 min
